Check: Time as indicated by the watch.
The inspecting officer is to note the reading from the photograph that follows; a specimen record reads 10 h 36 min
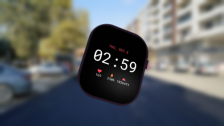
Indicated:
2 h 59 min
